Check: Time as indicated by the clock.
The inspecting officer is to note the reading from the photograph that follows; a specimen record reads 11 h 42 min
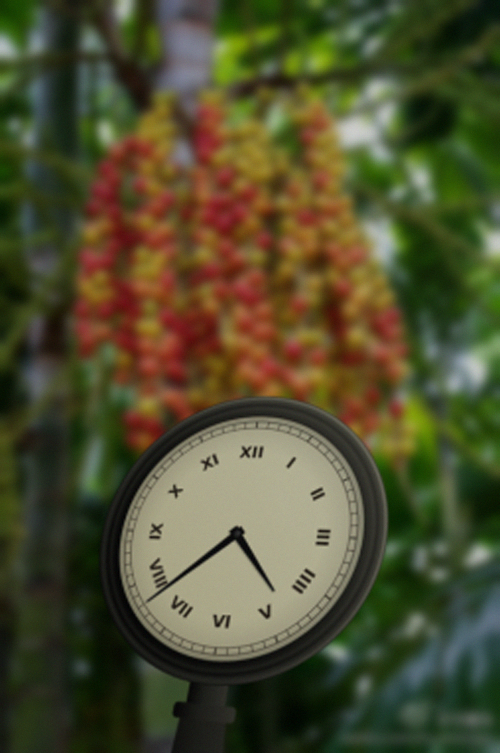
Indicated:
4 h 38 min
